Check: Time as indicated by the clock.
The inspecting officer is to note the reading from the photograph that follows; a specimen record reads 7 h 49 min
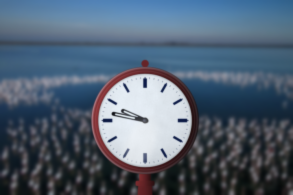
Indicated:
9 h 47 min
